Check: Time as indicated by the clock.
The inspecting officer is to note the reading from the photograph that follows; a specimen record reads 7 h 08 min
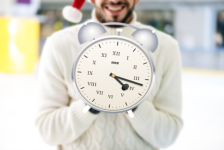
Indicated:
4 h 17 min
